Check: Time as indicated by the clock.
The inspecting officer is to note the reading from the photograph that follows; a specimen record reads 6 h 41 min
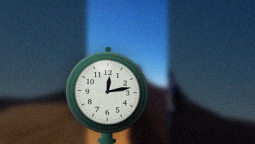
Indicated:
12 h 13 min
